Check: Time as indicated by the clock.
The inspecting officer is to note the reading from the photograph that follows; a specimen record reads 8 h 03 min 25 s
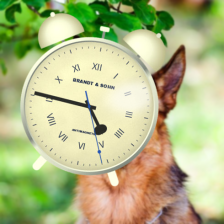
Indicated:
4 h 45 min 26 s
